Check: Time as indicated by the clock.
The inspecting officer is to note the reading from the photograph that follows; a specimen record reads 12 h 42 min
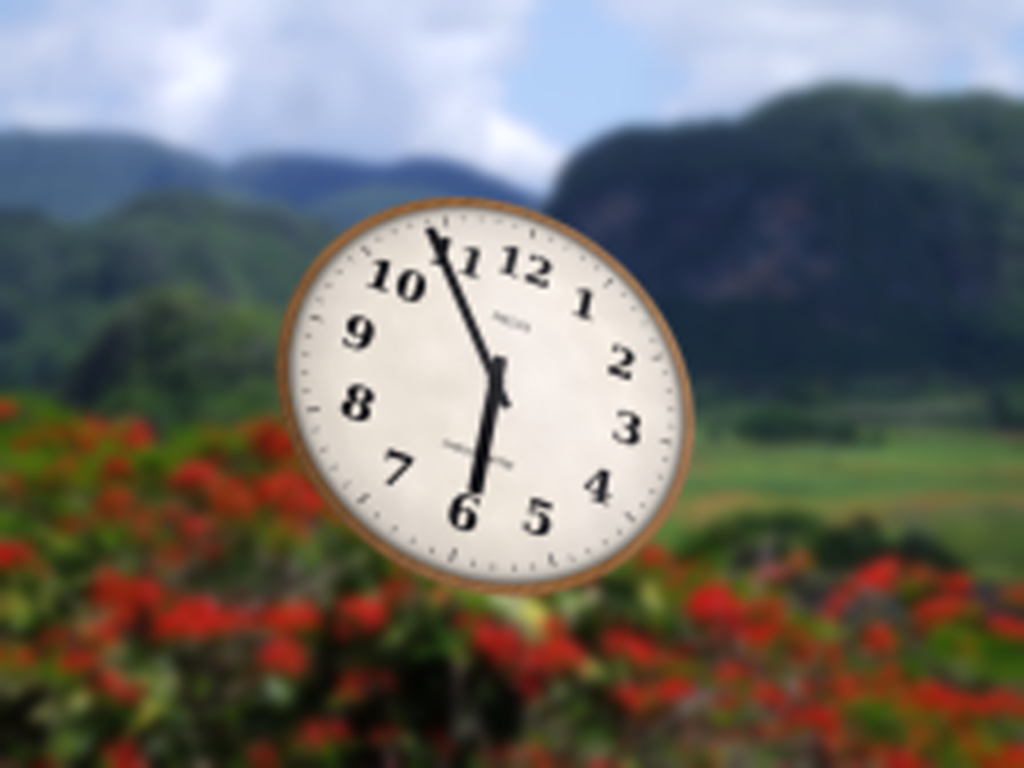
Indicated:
5 h 54 min
